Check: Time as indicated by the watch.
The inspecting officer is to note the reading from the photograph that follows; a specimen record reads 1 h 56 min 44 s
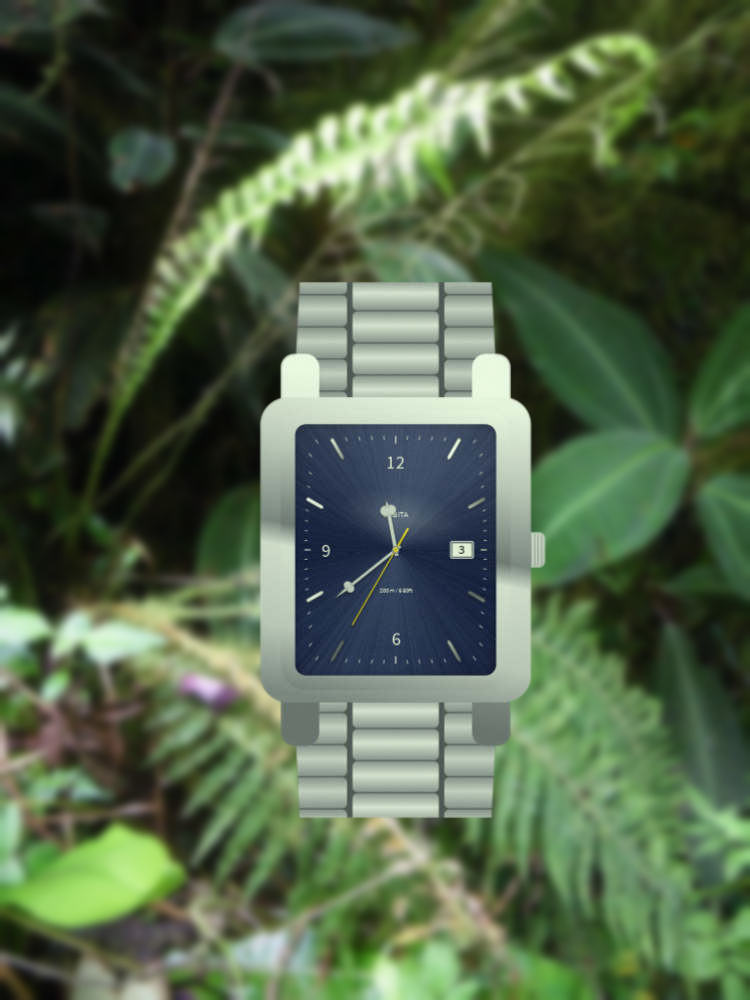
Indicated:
11 h 38 min 35 s
